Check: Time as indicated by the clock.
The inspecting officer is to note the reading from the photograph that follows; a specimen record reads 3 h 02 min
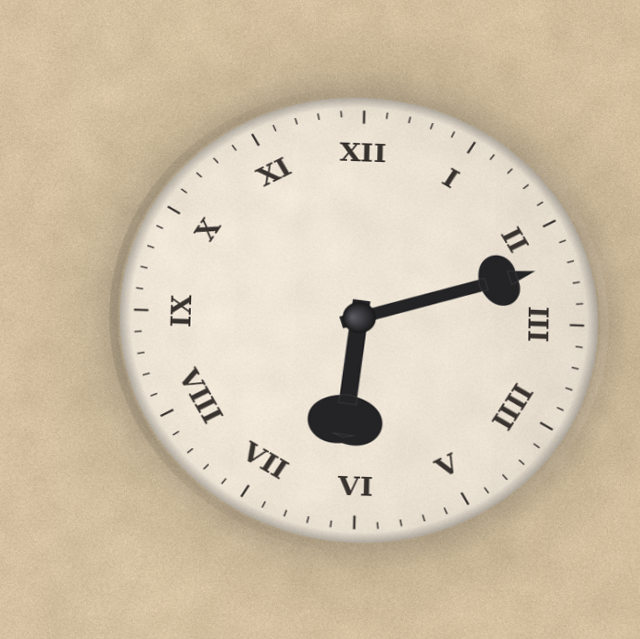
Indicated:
6 h 12 min
